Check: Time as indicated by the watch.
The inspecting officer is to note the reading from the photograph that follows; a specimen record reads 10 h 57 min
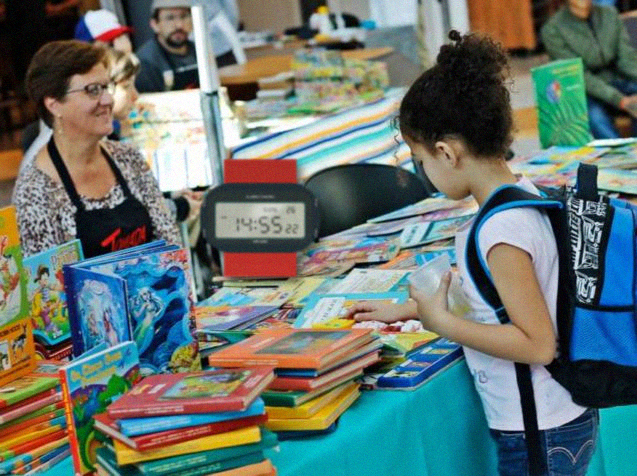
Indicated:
14 h 55 min
